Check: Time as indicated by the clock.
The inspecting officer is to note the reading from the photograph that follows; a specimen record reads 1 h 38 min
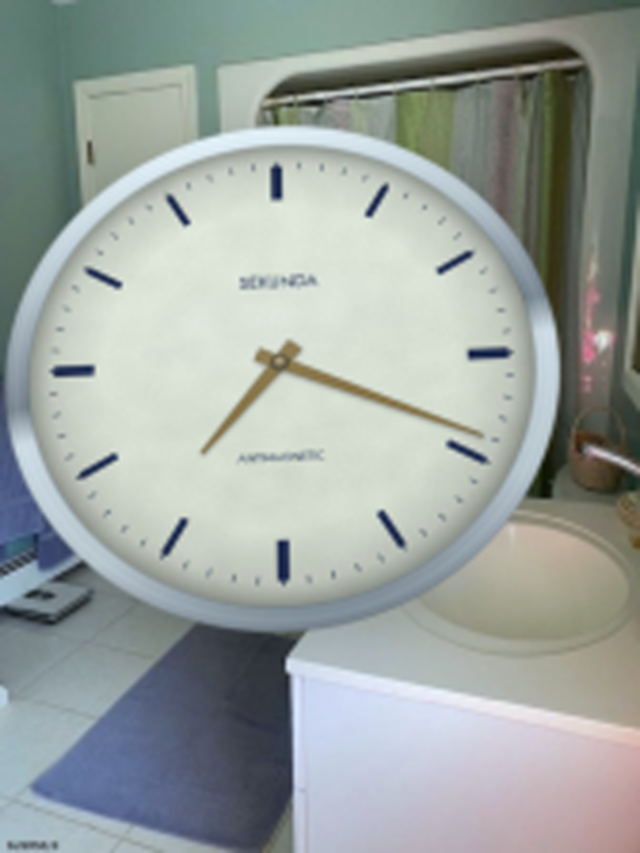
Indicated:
7 h 19 min
